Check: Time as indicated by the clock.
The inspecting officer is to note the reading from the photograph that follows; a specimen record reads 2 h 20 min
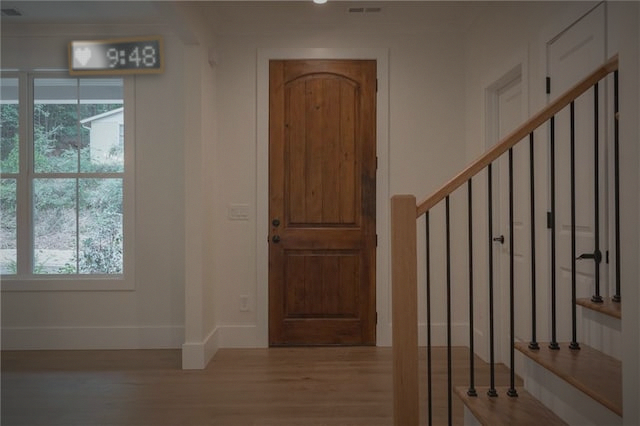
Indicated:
9 h 48 min
